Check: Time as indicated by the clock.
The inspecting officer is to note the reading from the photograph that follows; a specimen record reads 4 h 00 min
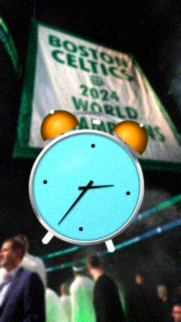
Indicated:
2 h 35 min
